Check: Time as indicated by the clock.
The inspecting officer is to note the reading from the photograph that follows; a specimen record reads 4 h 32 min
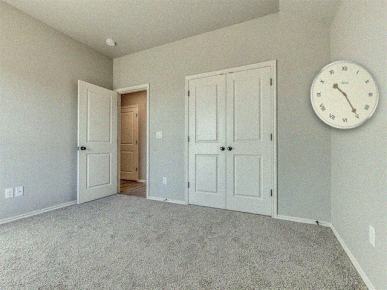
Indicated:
10 h 25 min
